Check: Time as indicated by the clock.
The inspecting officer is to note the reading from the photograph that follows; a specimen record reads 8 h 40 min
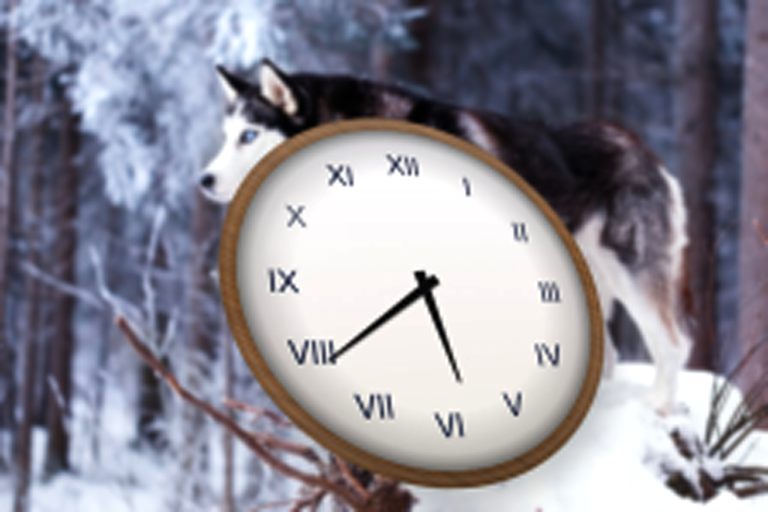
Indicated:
5 h 39 min
